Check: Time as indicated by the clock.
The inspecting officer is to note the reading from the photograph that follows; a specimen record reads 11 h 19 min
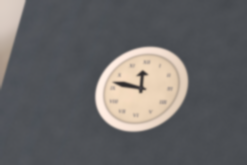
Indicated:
11 h 47 min
